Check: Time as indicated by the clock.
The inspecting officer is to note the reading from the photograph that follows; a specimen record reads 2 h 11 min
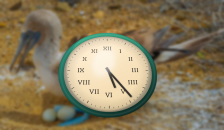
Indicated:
5 h 24 min
